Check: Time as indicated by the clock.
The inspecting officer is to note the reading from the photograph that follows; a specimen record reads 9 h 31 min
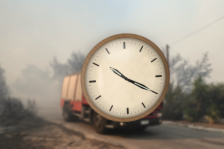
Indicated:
10 h 20 min
